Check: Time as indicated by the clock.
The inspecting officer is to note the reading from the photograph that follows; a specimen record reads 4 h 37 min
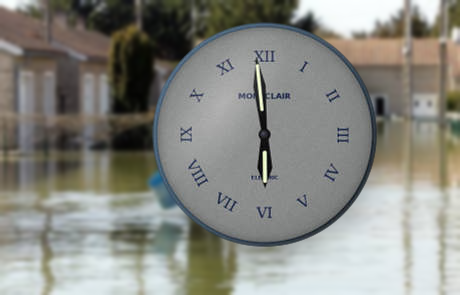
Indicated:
5 h 59 min
